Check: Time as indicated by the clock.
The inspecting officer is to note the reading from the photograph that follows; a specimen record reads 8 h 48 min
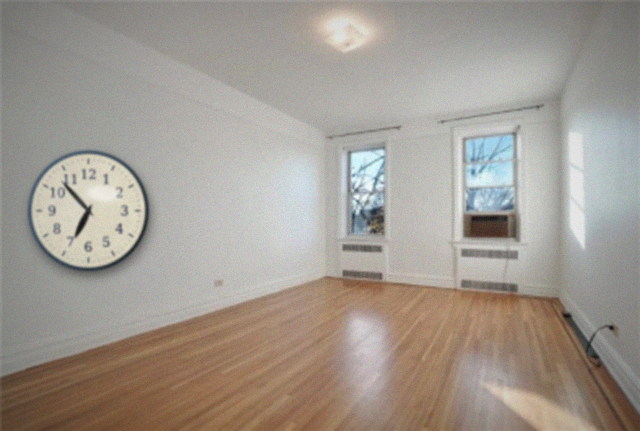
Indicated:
6 h 53 min
